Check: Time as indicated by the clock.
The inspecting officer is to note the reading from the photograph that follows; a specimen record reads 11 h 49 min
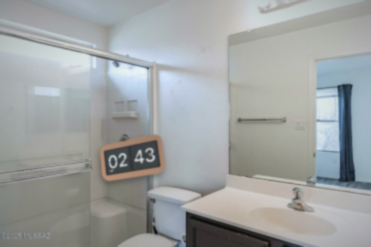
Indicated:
2 h 43 min
